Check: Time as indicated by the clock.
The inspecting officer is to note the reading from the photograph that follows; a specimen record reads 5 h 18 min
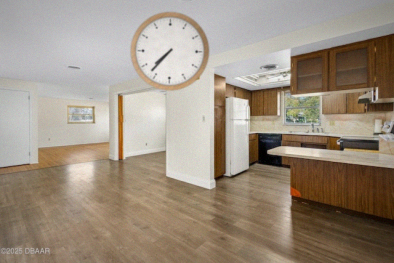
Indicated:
7 h 37 min
